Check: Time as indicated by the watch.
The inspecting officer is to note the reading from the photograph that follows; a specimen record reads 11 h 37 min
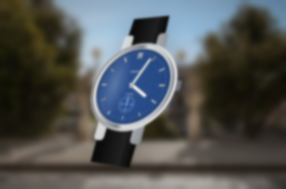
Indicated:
4 h 04 min
